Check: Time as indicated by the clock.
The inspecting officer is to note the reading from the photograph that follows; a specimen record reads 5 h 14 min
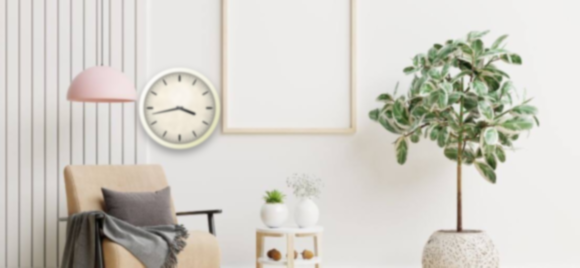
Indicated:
3 h 43 min
